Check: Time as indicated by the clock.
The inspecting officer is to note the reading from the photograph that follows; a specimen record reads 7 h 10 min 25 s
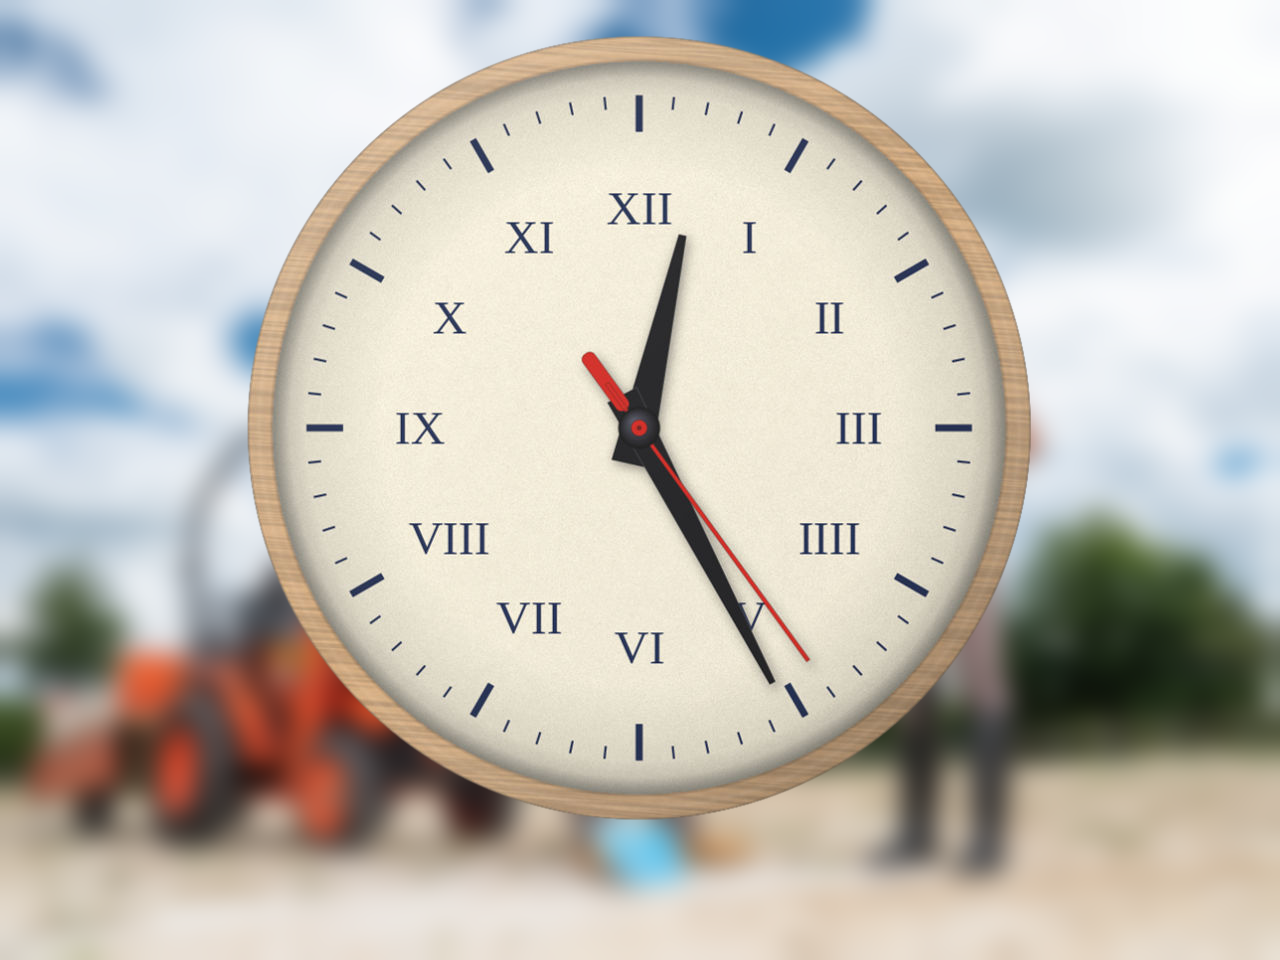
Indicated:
12 h 25 min 24 s
